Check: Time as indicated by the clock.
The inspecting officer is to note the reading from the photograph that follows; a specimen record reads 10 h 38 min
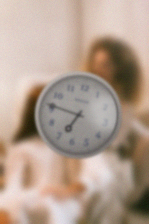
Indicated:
6 h 46 min
